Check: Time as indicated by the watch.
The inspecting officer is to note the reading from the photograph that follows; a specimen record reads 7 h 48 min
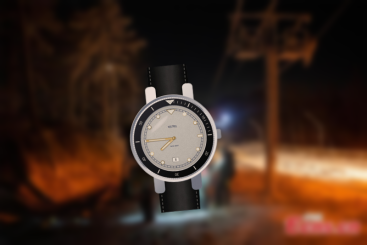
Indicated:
7 h 45 min
